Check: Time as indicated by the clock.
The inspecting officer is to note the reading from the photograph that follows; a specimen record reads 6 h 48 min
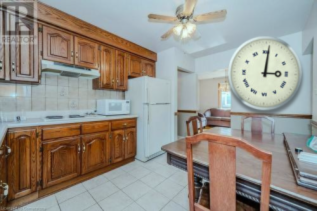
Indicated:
3 h 01 min
